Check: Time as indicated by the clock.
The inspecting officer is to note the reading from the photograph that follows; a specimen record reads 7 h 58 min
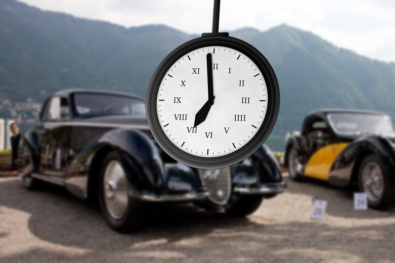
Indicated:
6 h 59 min
